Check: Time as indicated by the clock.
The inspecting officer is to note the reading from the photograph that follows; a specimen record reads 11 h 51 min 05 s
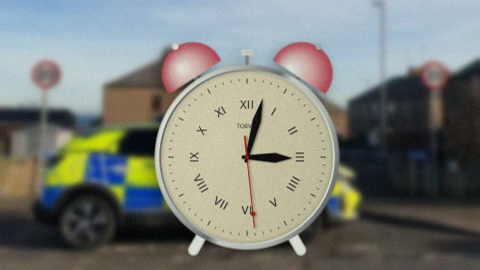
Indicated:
3 h 02 min 29 s
